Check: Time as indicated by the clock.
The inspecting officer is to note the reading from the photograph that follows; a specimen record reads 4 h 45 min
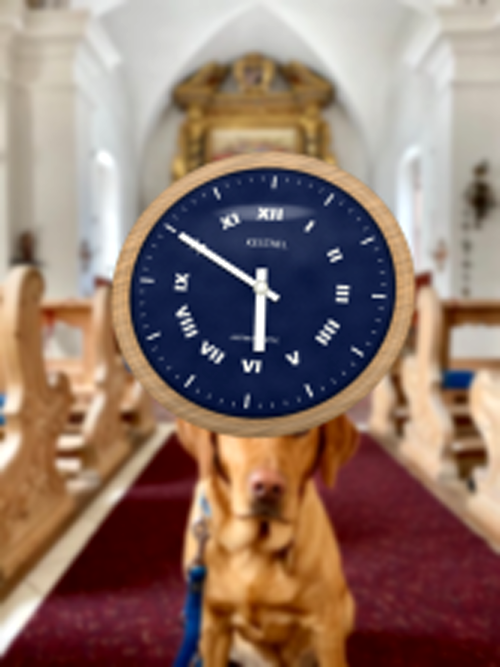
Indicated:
5 h 50 min
